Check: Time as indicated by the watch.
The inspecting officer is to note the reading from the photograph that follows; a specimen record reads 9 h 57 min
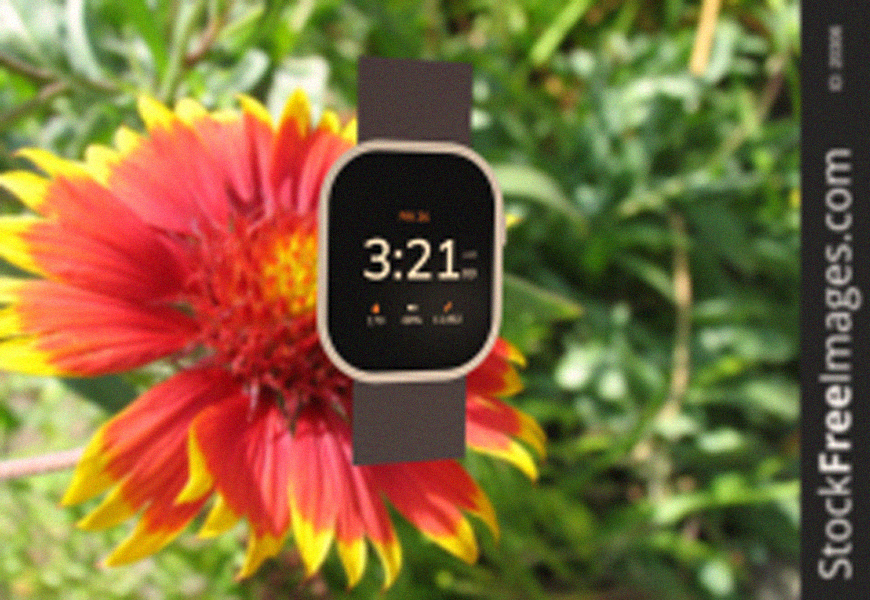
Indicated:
3 h 21 min
